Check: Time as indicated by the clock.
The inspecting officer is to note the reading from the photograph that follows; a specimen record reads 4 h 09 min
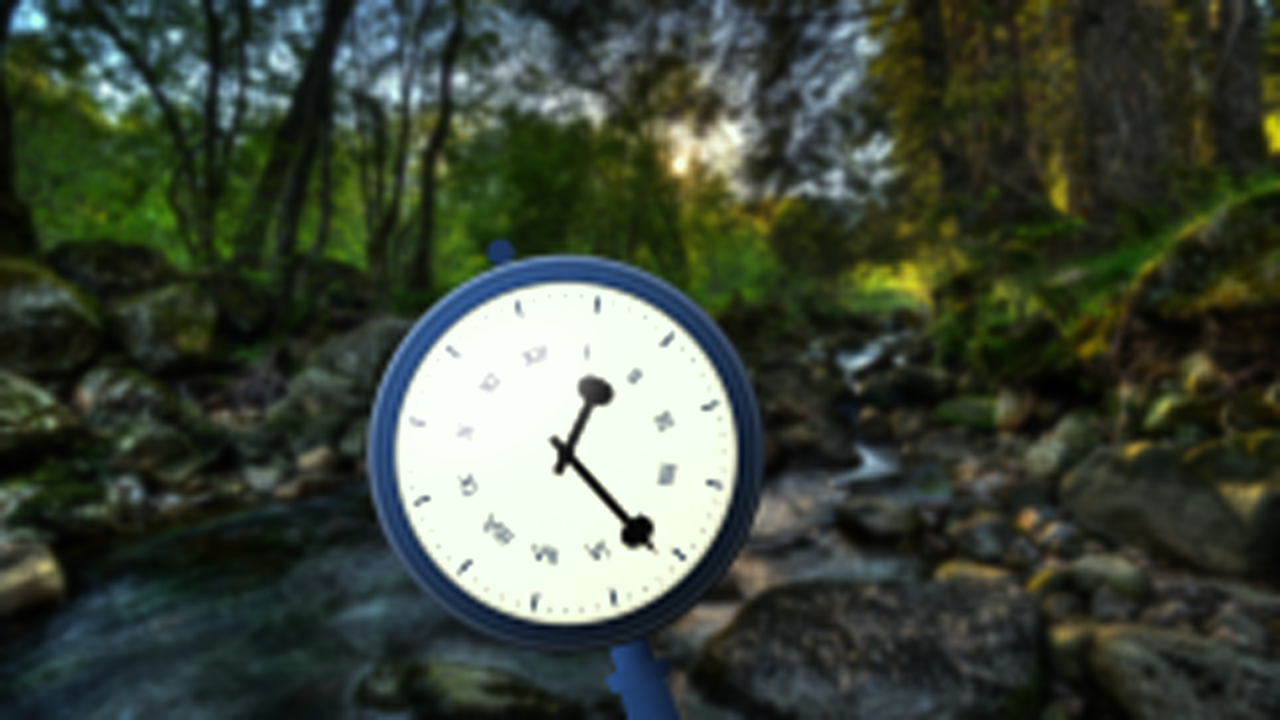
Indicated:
1 h 26 min
